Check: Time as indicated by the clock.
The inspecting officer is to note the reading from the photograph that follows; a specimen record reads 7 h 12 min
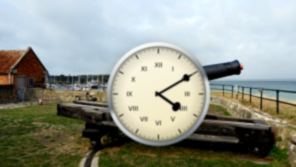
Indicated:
4 h 10 min
